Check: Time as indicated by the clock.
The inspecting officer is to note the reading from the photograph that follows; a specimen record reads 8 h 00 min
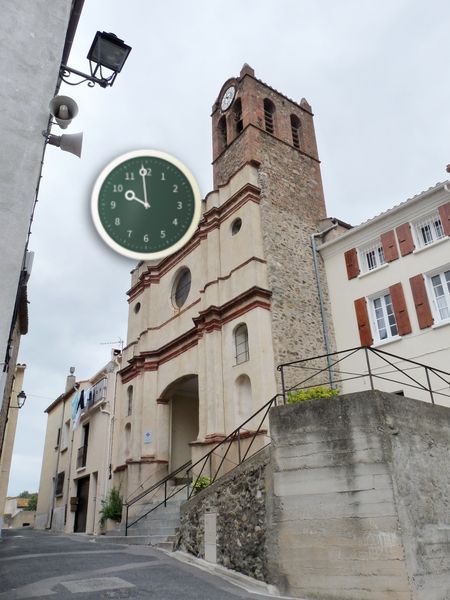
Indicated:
9 h 59 min
